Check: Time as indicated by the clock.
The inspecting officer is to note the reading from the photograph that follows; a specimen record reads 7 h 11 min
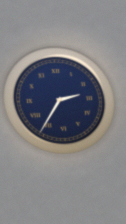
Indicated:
2 h 36 min
